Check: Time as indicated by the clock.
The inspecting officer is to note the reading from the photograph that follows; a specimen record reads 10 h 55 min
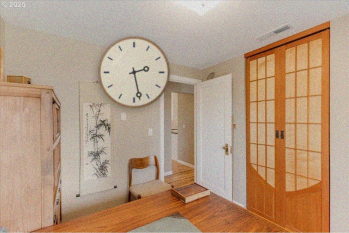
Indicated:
2 h 28 min
